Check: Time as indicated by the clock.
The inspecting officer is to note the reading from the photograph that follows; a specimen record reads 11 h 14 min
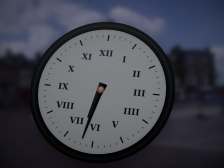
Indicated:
6 h 32 min
